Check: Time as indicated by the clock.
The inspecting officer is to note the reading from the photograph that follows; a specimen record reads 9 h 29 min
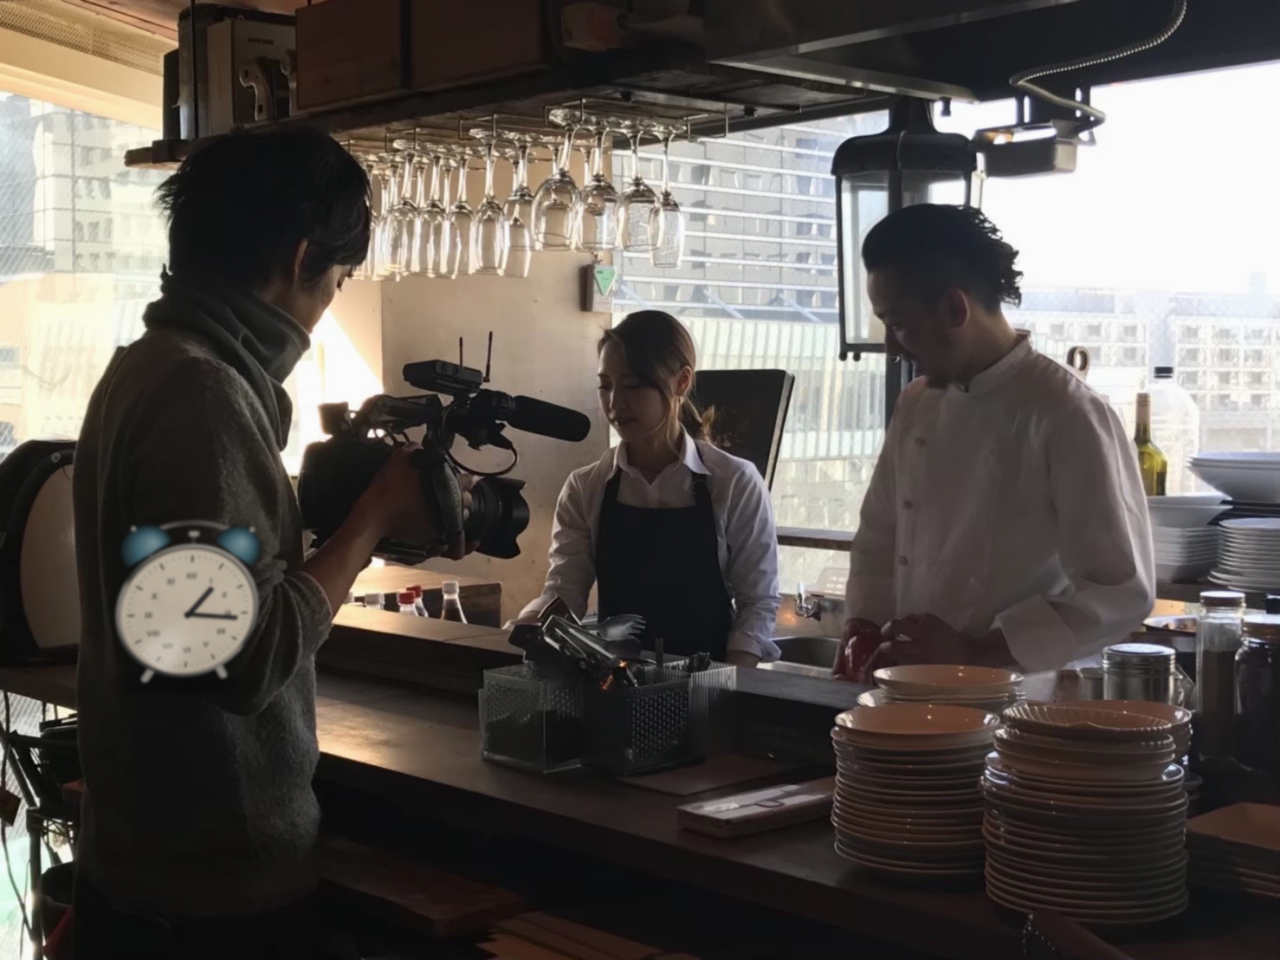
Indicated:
1 h 16 min
